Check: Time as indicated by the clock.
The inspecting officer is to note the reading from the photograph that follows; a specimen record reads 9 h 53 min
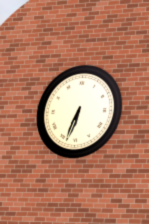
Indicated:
6 h 33 min
